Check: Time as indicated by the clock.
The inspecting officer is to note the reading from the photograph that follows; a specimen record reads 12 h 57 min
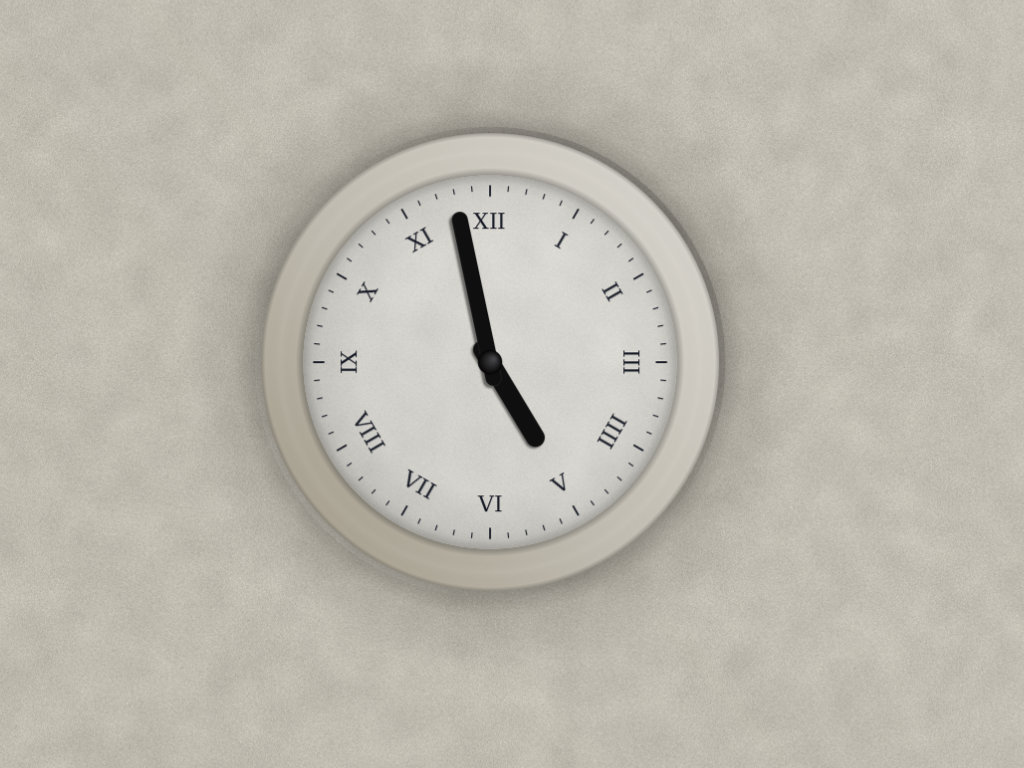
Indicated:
4 h 58 min
